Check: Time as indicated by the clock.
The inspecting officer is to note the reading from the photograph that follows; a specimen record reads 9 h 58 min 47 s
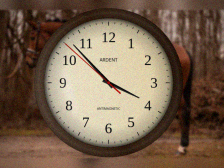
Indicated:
3 h 52 min 52 s
